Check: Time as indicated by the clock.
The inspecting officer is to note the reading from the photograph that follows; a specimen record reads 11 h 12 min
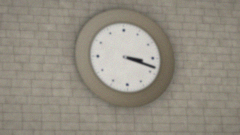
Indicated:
3 h 18 min
